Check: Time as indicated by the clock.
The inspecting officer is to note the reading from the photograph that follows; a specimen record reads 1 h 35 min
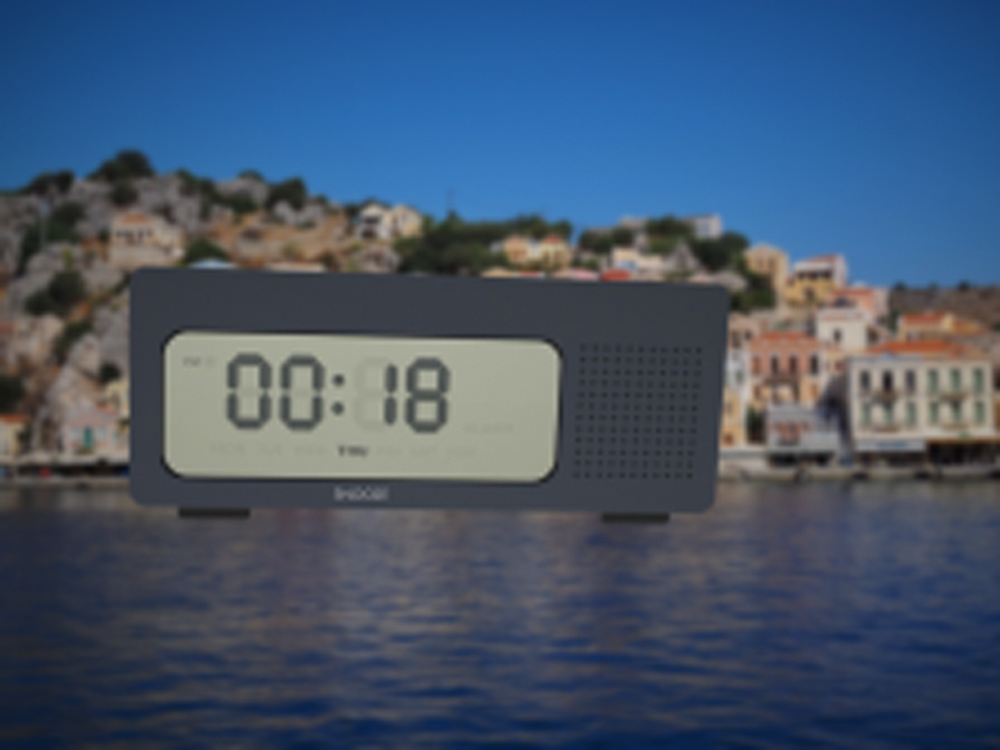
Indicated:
0 h 18 min
